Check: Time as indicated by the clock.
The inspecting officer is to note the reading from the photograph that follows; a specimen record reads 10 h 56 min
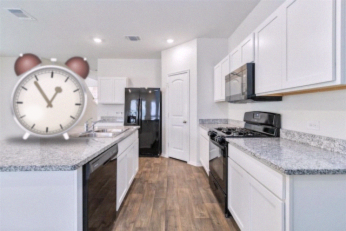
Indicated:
12 h 54 min
